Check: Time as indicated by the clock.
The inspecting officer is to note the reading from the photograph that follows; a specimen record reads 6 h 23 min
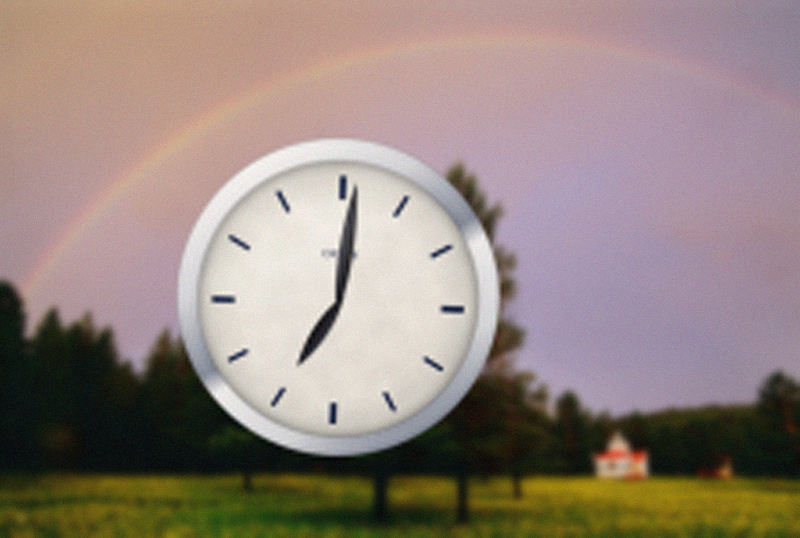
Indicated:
7 h 01 min
